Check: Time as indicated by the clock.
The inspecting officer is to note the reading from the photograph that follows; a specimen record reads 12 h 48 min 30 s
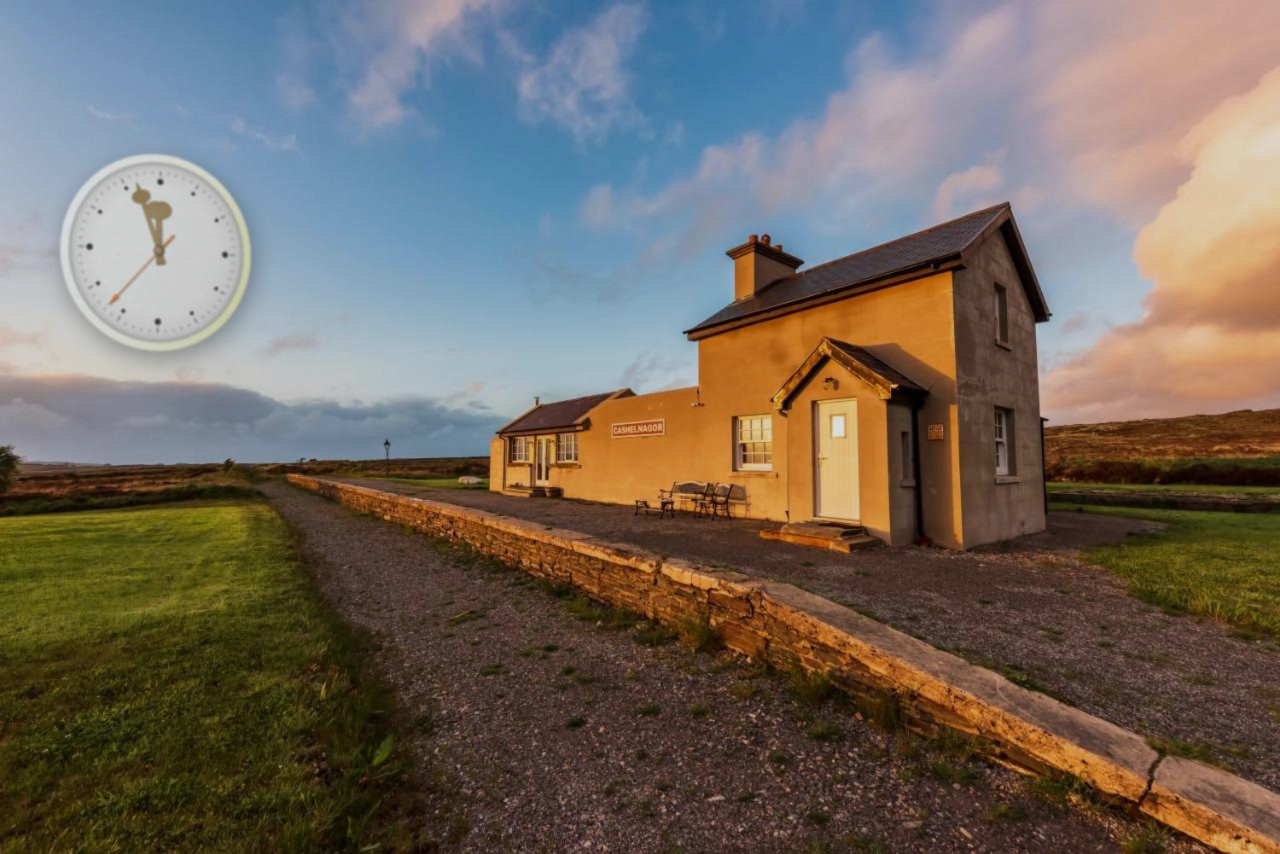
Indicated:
11 h 56 min 37 s
